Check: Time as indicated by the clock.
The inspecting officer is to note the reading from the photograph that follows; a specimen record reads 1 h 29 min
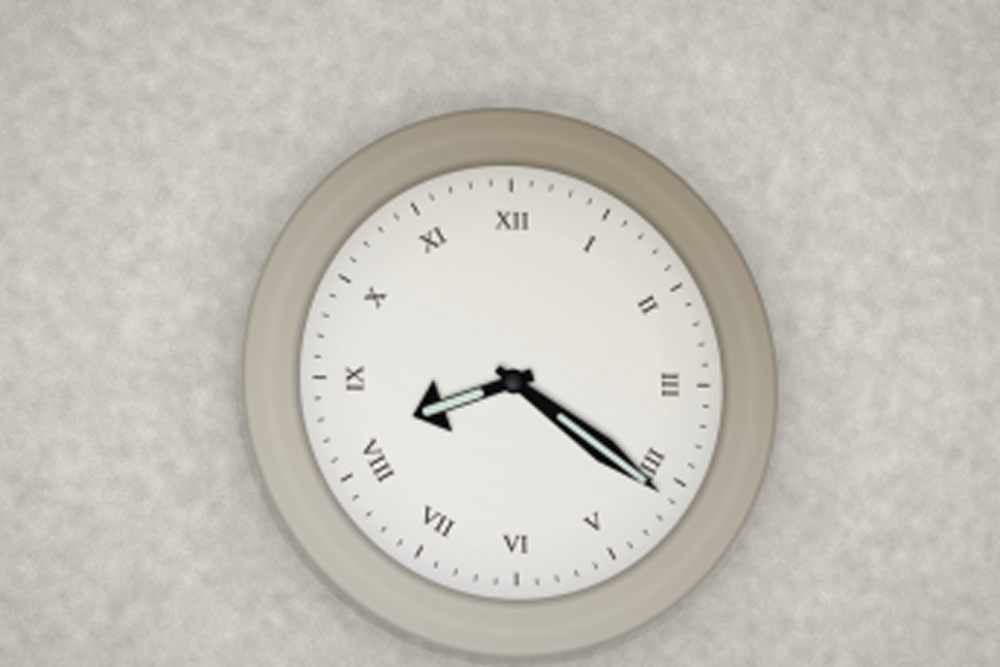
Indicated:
8 h 21 min
